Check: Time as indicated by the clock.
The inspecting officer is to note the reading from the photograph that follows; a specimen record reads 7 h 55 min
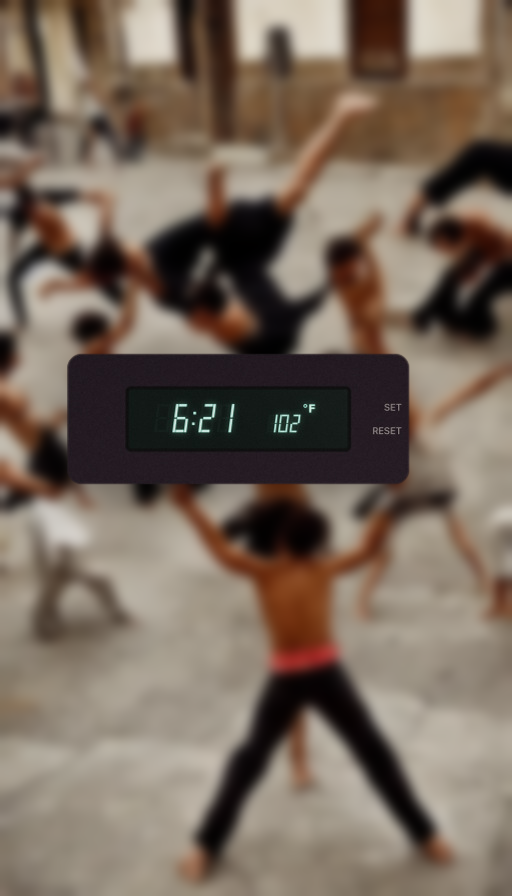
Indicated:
6 h 21 min
